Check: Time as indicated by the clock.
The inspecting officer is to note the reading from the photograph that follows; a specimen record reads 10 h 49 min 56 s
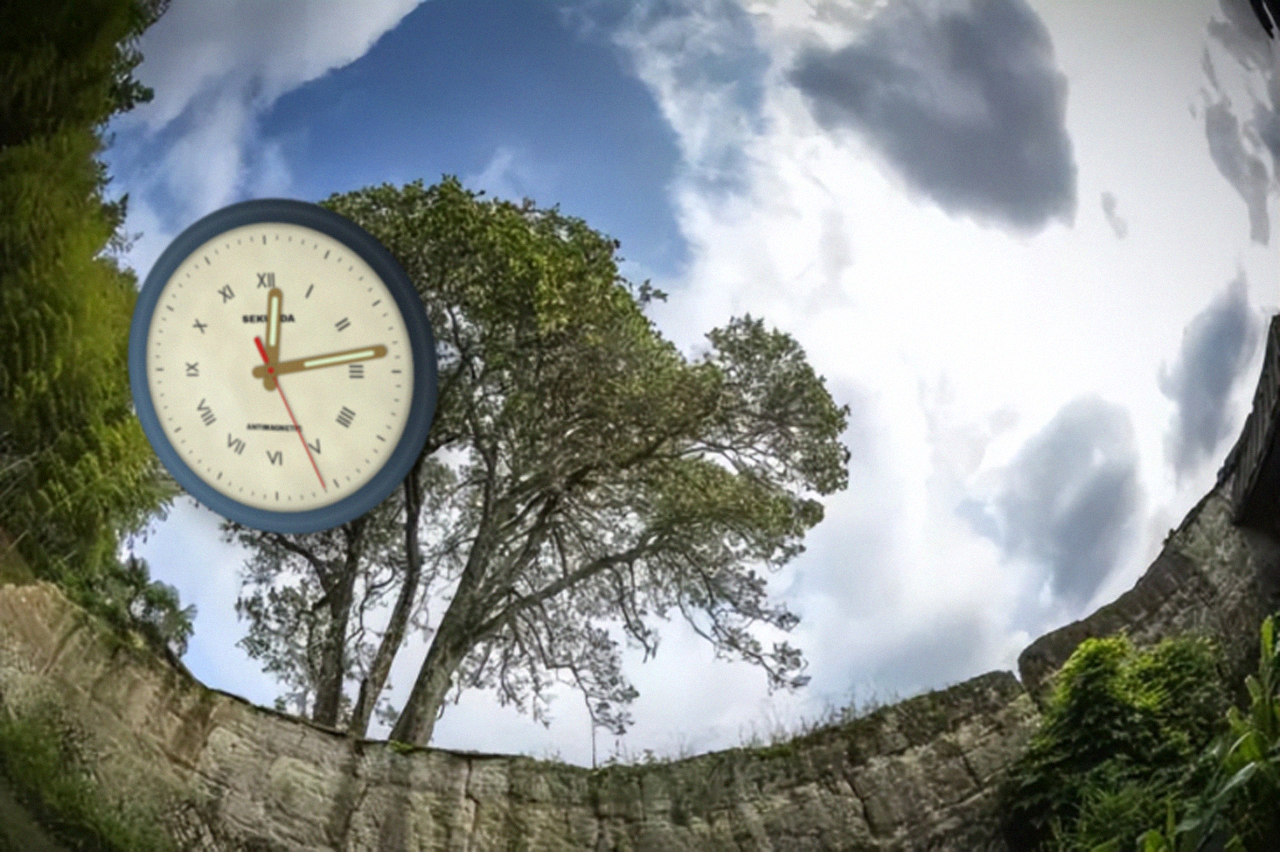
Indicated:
12 h 13 min 26 s
